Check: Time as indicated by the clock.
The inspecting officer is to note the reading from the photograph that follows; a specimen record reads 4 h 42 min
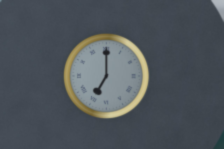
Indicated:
7 h 00 min
